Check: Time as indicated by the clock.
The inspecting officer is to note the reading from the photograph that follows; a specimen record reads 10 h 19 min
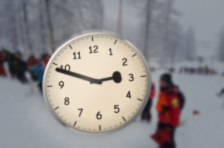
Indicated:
2 h 49 min
